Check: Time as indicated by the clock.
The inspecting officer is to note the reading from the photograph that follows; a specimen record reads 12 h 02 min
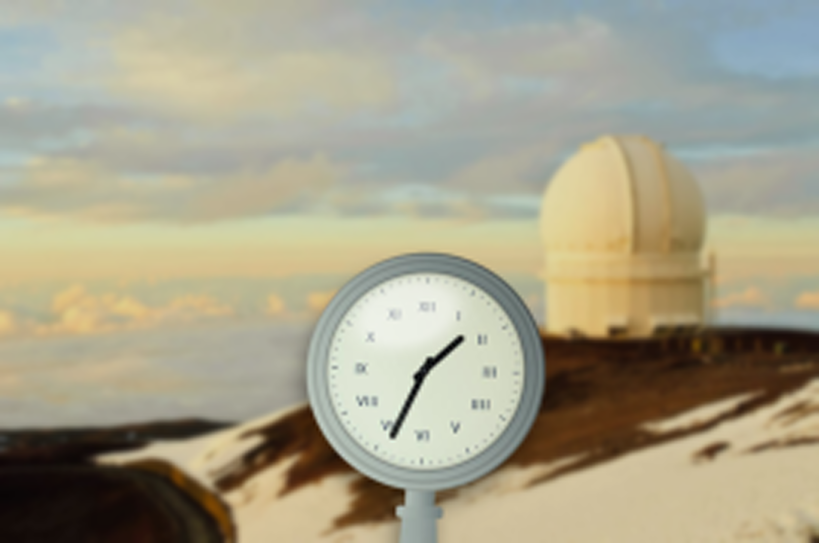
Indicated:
1 h 34 min
